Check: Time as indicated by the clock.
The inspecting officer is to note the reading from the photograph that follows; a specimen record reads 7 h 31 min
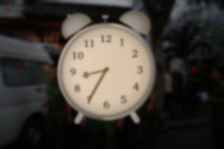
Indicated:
8 h 35 min
